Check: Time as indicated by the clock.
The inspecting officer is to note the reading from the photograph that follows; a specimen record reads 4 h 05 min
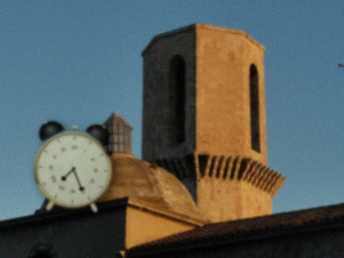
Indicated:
7 h 26 min
